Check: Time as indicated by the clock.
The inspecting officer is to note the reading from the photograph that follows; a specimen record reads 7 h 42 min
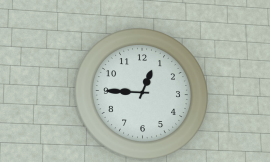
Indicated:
12 h 45 min
